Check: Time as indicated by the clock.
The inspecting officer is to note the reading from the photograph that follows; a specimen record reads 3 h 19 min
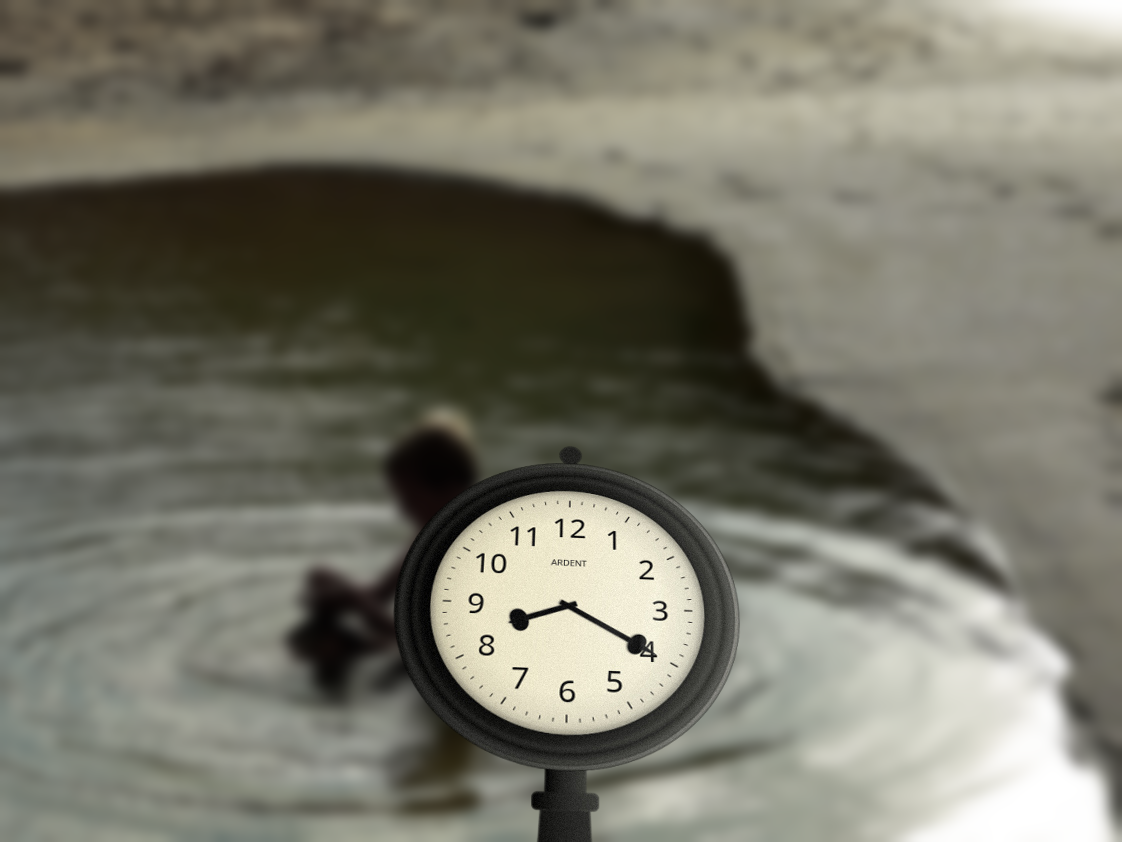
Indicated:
8 h 20 min
